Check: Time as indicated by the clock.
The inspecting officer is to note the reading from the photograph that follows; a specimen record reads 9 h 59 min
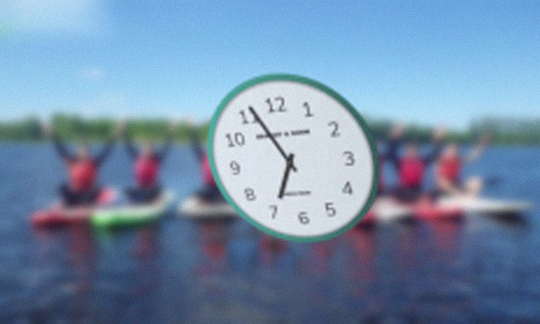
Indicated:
6 h 56 min
